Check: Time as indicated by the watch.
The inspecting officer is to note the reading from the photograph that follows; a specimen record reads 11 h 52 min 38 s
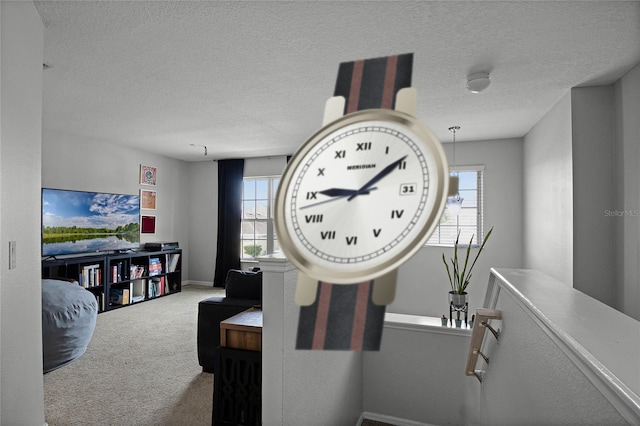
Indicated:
9 h 08 min 43 s
